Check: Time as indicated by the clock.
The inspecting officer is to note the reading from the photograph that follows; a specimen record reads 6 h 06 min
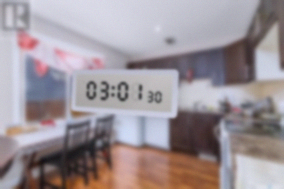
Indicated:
3 h 01 min
